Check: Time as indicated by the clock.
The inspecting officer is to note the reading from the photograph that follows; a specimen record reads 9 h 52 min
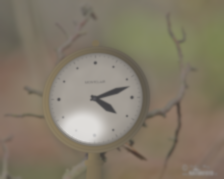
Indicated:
4 h 12 min
